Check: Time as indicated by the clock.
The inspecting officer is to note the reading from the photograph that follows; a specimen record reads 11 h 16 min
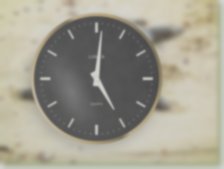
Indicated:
5 h 01 min
